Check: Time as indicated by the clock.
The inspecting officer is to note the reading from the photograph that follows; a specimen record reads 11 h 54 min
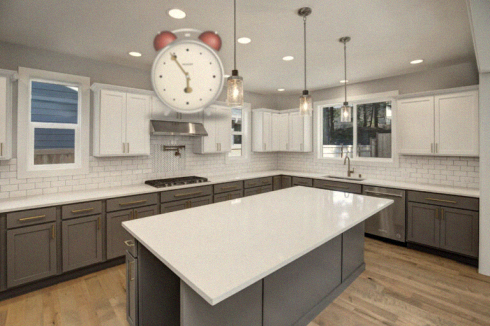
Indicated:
5 h 54 min
